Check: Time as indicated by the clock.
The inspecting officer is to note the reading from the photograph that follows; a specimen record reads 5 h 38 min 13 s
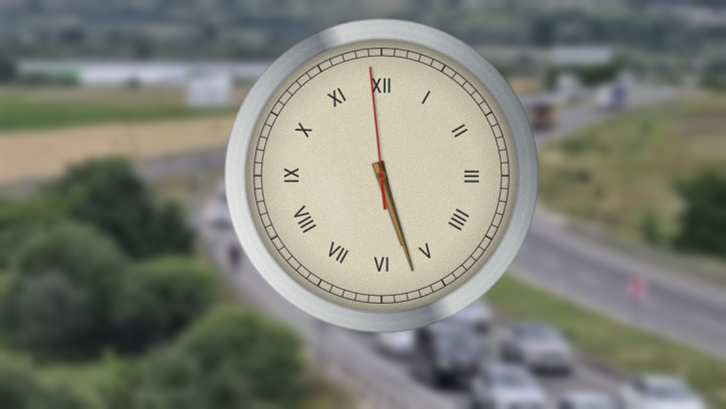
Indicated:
5 h 26 min 59 s
